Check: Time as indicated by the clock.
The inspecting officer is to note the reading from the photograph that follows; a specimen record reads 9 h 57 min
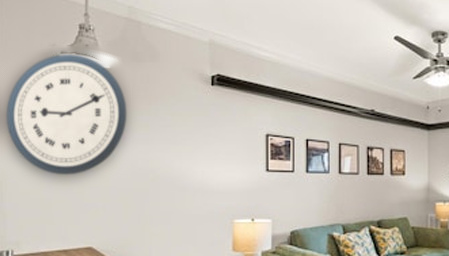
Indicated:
9 h 11 min
